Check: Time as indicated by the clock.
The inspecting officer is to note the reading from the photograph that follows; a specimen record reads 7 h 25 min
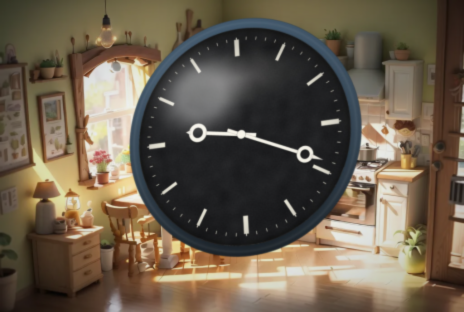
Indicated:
9 h 19 min
